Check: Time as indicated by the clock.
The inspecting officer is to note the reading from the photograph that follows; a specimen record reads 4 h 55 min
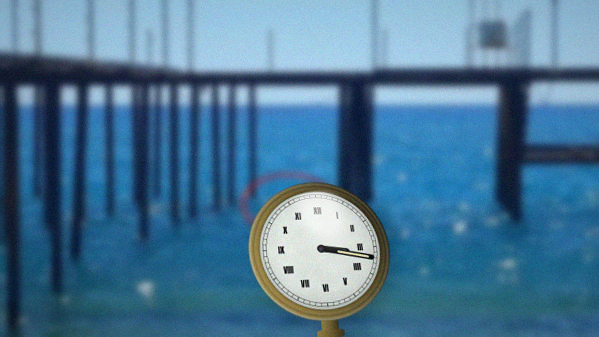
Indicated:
3 h 17 min
